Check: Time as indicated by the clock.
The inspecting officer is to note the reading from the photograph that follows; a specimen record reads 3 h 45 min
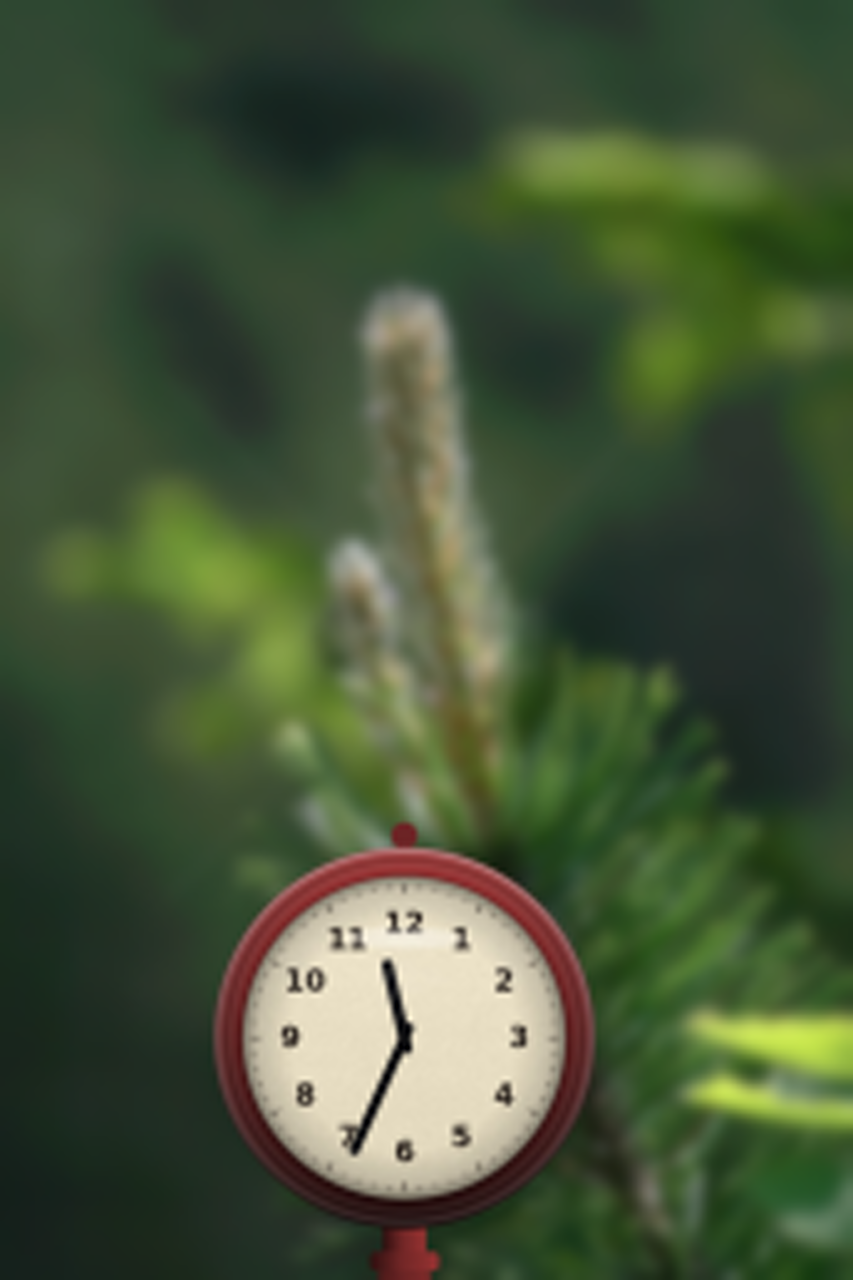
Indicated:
11 h 34 min
